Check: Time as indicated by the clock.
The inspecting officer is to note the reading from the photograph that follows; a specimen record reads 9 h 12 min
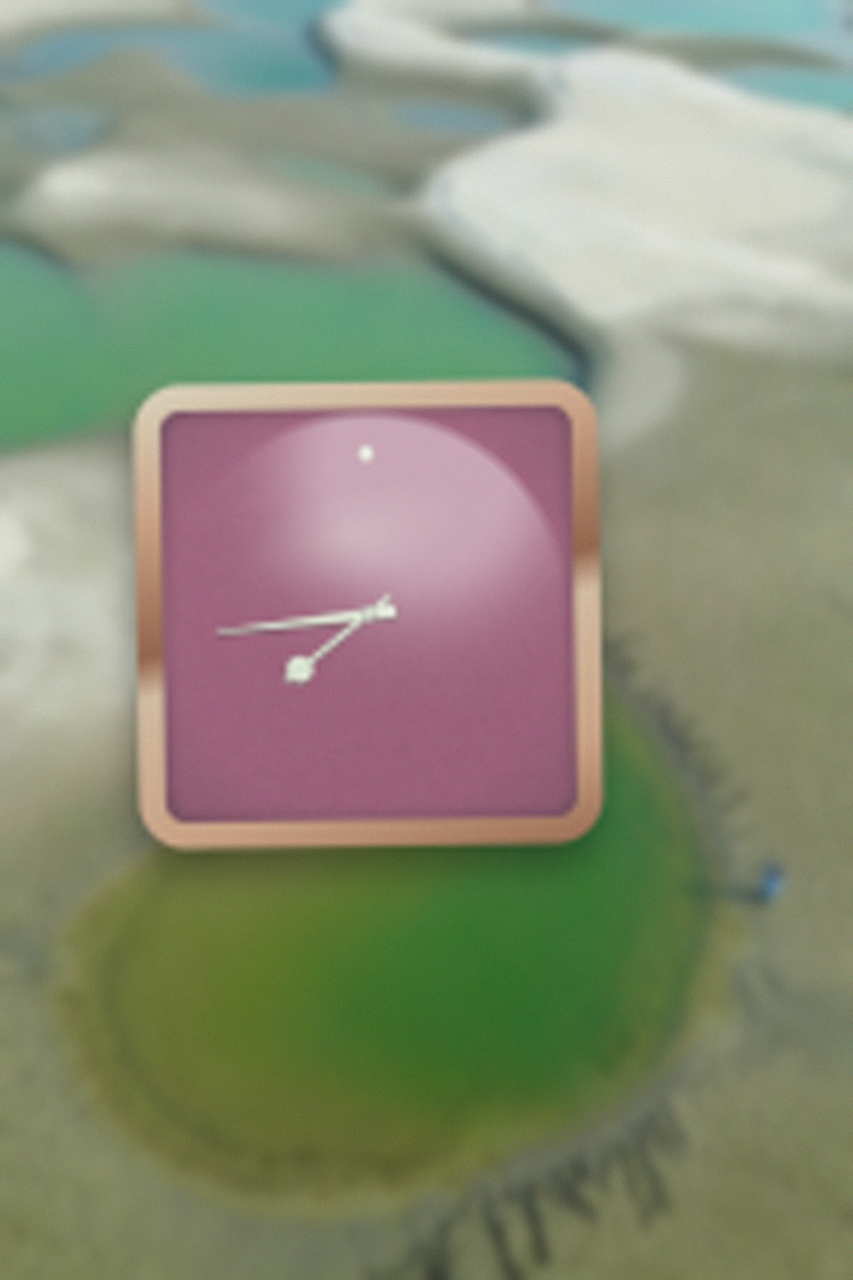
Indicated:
7 h 44 min
